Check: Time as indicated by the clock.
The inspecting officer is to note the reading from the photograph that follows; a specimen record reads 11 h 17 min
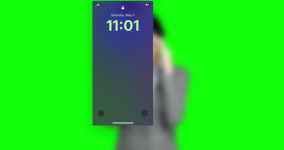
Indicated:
11 h 01 min
